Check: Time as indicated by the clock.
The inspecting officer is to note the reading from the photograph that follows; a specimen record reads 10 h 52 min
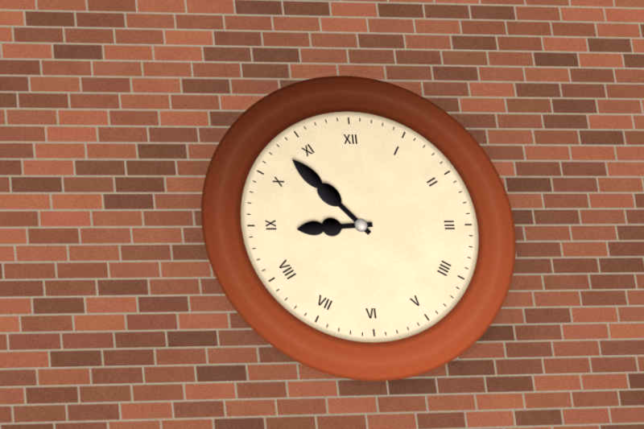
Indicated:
8 h 53 min
